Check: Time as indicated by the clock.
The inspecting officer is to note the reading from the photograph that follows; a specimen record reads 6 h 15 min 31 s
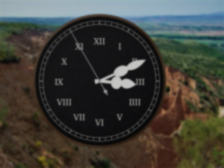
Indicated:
3 h 10 min 55 s
